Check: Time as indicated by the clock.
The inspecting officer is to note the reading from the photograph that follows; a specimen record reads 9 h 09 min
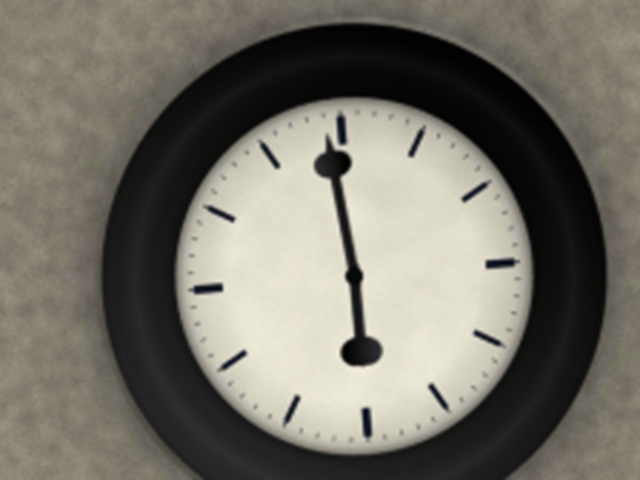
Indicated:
5 h 59 min
